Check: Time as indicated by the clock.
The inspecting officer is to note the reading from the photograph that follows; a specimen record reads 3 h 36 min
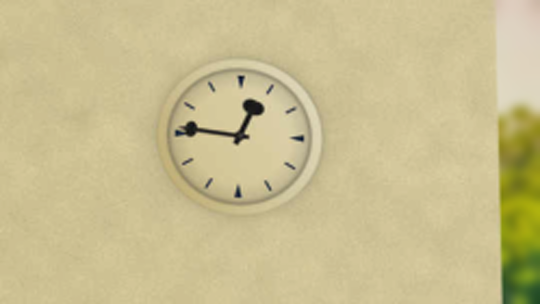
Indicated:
12 h 46 min
